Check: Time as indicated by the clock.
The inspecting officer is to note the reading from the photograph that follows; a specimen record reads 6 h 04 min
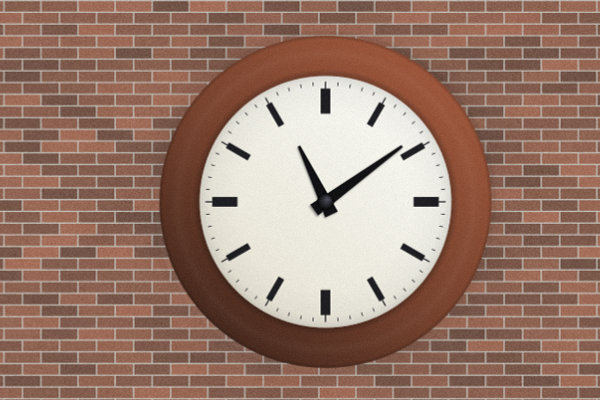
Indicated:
11 h 09 min
